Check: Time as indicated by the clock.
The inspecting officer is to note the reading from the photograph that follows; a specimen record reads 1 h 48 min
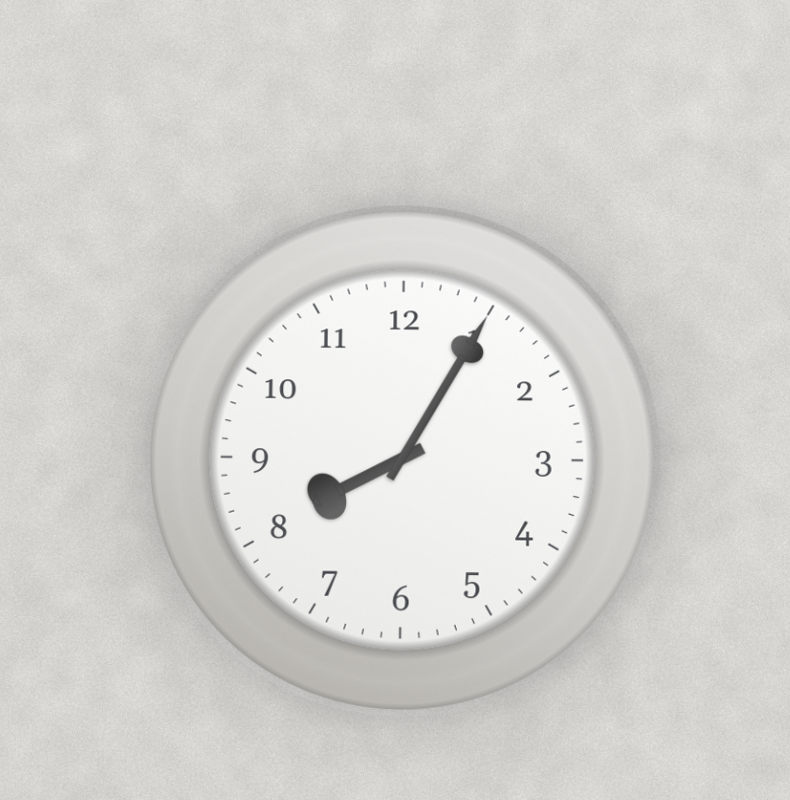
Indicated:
8 h 05 min
